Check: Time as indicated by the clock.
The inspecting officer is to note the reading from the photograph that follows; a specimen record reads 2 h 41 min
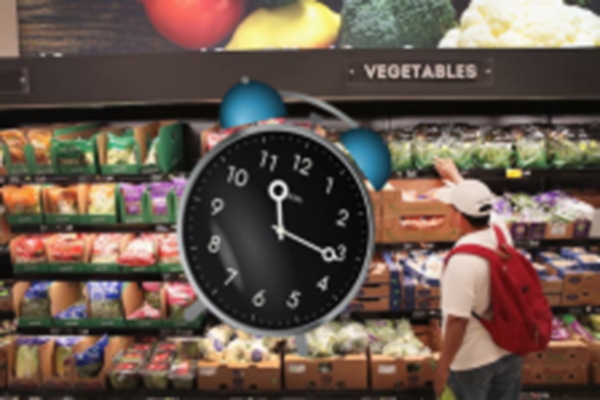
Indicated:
11 h 16 min
